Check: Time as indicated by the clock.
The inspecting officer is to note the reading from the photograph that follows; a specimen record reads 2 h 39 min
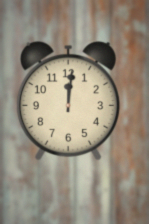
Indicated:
12 h 01 min
